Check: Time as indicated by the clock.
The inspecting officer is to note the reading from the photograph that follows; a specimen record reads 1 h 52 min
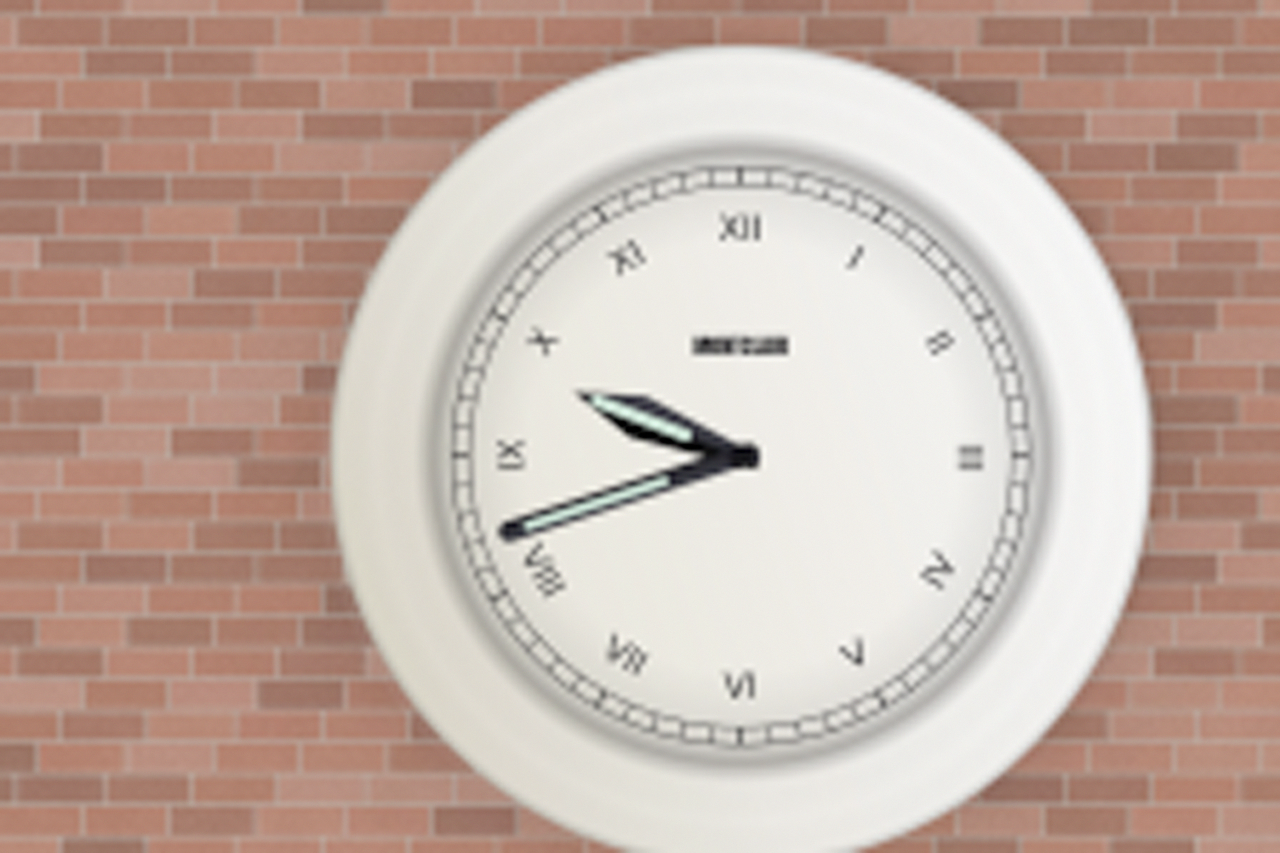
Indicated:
9 h 42 min
